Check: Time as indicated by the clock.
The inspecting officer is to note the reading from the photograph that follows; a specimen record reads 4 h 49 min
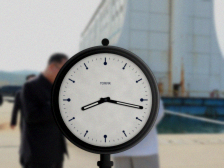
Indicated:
8 h 17 min
